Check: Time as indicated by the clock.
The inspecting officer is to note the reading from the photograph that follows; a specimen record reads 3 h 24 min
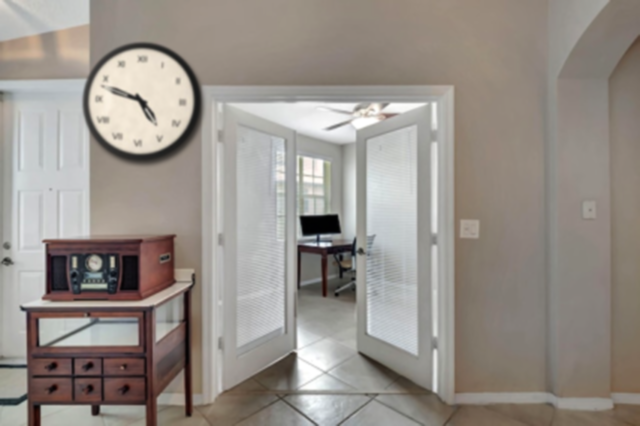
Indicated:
4 h 48 min
